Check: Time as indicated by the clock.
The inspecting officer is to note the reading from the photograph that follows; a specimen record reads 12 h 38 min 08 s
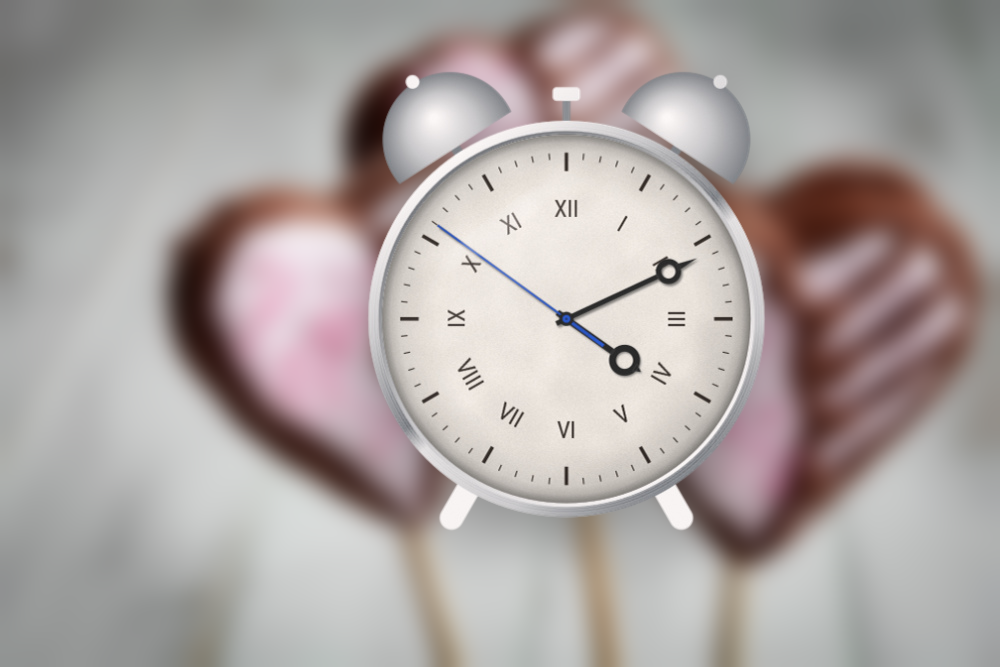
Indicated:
4 h 10 min 51 s
